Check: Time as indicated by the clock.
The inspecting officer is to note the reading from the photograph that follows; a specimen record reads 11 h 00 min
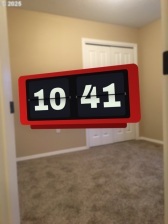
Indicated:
10 h 41 min
